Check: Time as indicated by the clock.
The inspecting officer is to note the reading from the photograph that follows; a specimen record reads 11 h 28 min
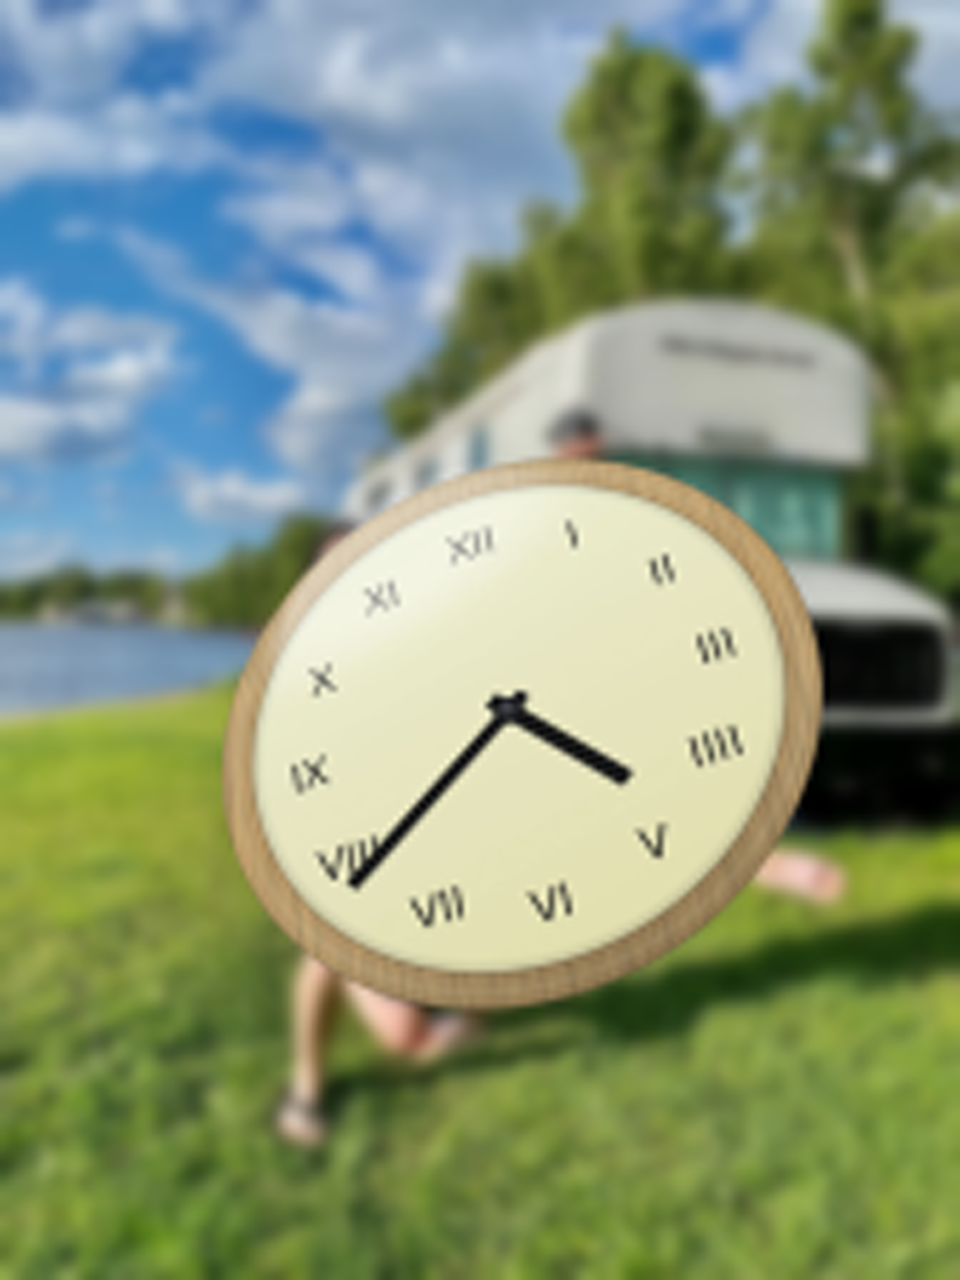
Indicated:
4 h 39 min
